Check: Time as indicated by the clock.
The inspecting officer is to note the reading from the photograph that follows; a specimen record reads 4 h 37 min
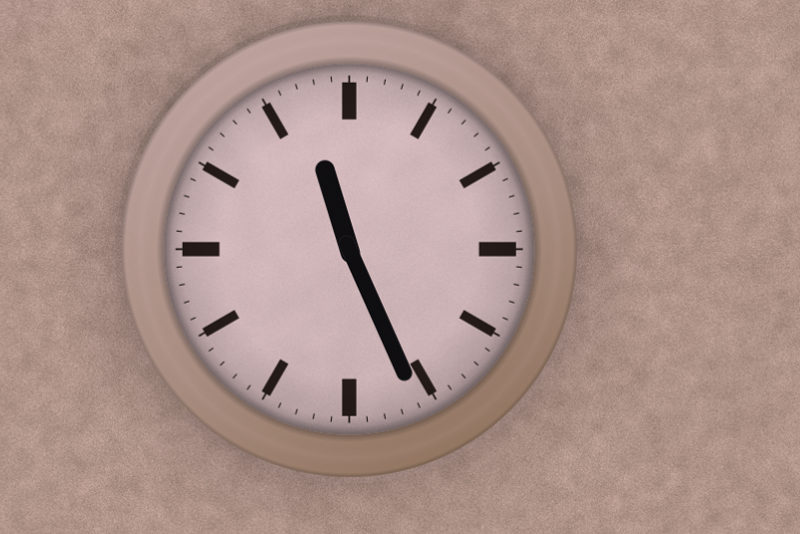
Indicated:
11 h 26 min
